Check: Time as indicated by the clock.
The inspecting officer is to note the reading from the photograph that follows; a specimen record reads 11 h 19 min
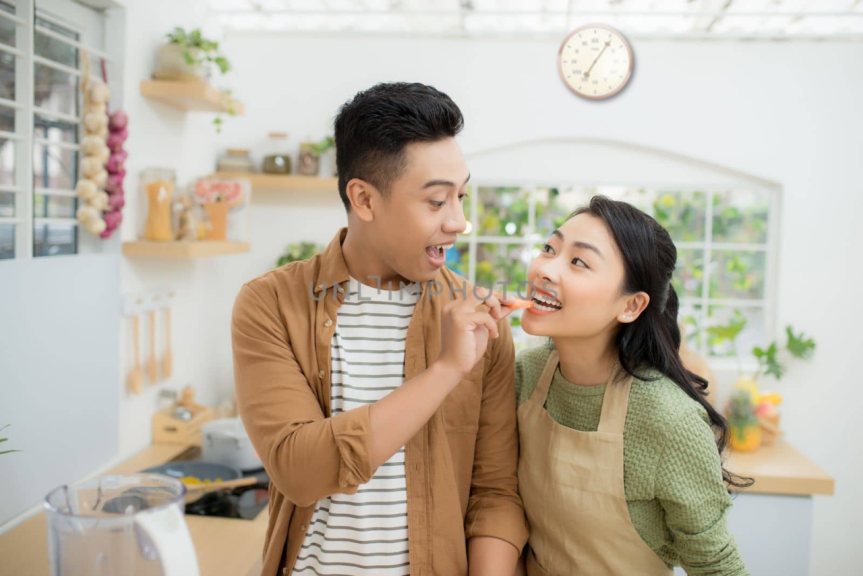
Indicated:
7 h 06 min
